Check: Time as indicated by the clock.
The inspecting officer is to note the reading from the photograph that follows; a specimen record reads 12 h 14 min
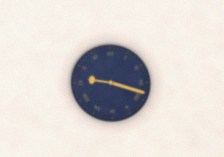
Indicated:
9 h 18 min
